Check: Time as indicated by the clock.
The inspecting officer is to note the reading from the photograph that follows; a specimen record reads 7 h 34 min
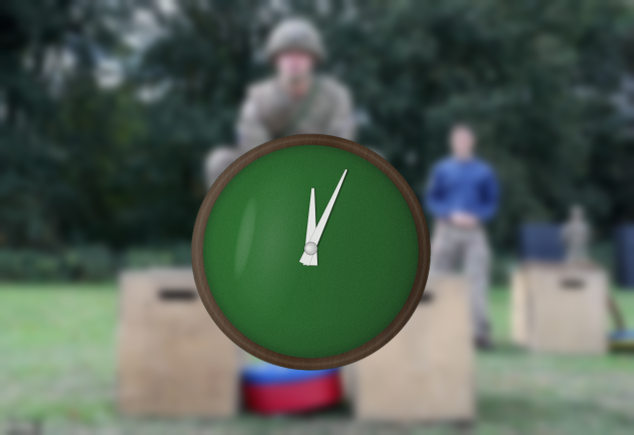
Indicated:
12 h 04 min
